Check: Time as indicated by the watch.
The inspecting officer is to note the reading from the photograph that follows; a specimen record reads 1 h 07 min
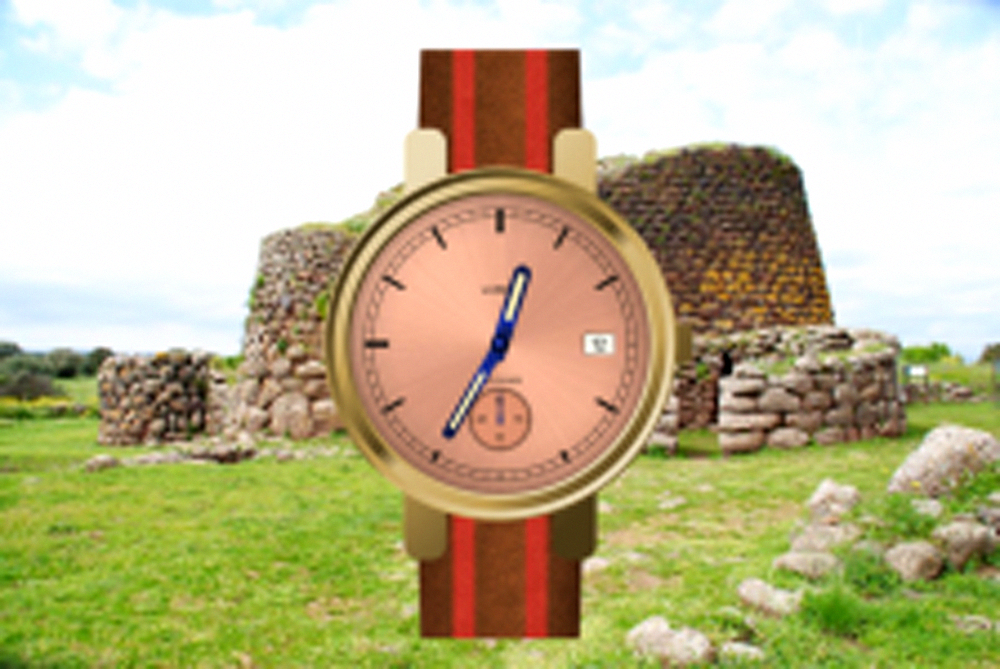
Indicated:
12 h 35 min
